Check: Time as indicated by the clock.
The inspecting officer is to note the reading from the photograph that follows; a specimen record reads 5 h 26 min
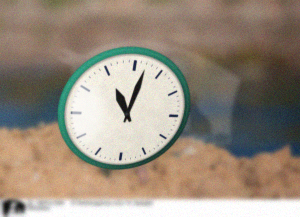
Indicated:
11 h 02 min
